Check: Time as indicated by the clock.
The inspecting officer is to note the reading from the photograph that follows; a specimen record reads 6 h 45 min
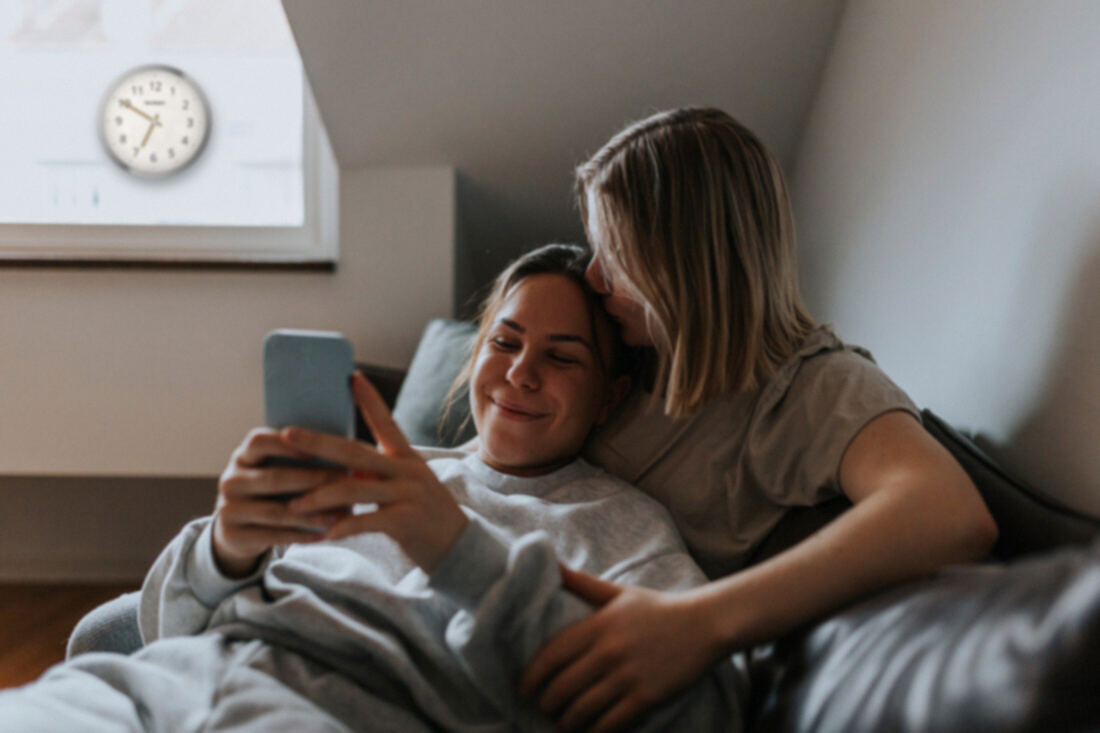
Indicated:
6 h 50 min
